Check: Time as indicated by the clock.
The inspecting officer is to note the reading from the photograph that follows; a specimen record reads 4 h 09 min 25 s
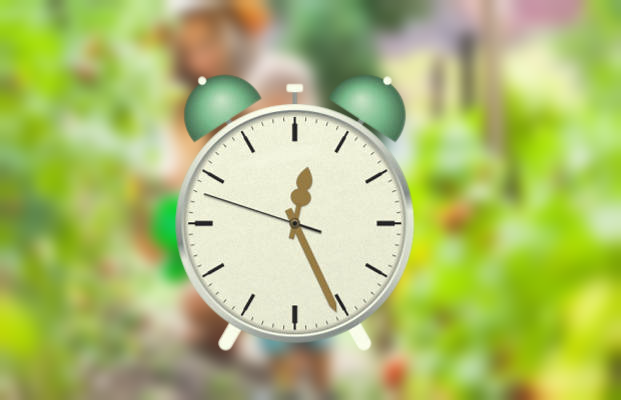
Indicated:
12 h 25 min 48 s
